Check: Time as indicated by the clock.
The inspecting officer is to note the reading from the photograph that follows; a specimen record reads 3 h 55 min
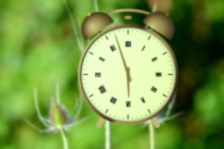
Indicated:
5 h 57 min
